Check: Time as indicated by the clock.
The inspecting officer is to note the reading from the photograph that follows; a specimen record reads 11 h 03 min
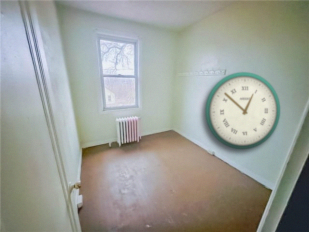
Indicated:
12 h 52 min
